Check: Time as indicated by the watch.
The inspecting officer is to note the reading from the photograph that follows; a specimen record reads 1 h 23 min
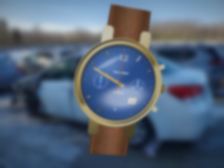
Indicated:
9 h 49 min
